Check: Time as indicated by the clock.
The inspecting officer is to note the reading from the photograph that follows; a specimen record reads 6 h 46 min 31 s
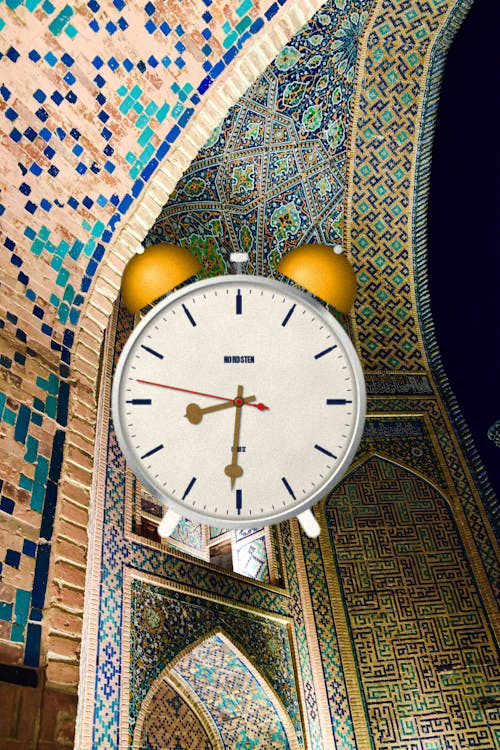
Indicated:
8 h 30 min 47 s
